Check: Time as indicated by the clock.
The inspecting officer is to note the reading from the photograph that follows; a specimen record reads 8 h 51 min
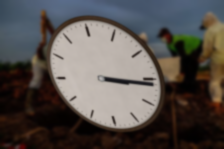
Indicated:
3 h 16 min
